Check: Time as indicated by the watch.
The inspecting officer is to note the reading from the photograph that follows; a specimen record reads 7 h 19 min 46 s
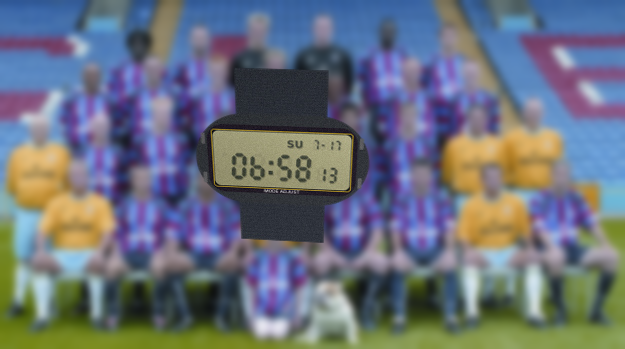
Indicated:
6 h 58 min 13 s
